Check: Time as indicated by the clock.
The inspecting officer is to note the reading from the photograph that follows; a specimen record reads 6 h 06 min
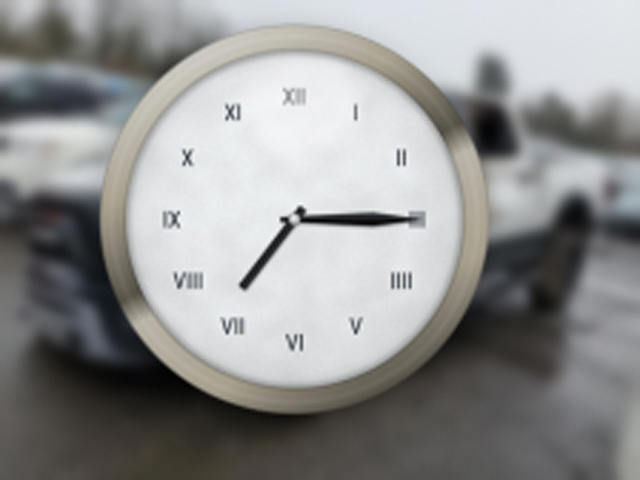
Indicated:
7 h 15 min
